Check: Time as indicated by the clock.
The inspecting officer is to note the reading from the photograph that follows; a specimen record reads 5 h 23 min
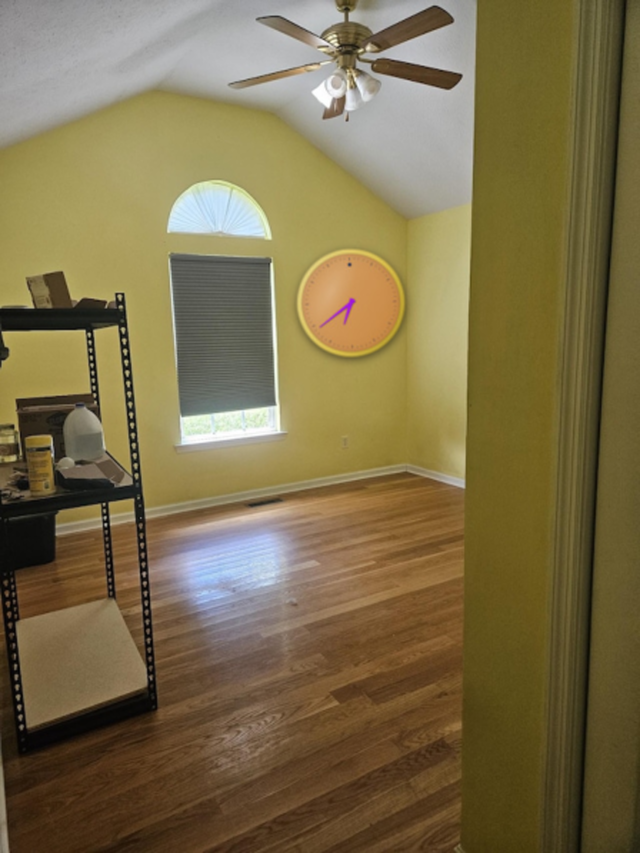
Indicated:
6 h 39 min
